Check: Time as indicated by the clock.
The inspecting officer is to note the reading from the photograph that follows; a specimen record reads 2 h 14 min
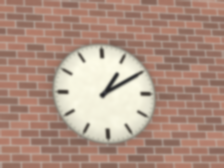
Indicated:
1 h 10 min
